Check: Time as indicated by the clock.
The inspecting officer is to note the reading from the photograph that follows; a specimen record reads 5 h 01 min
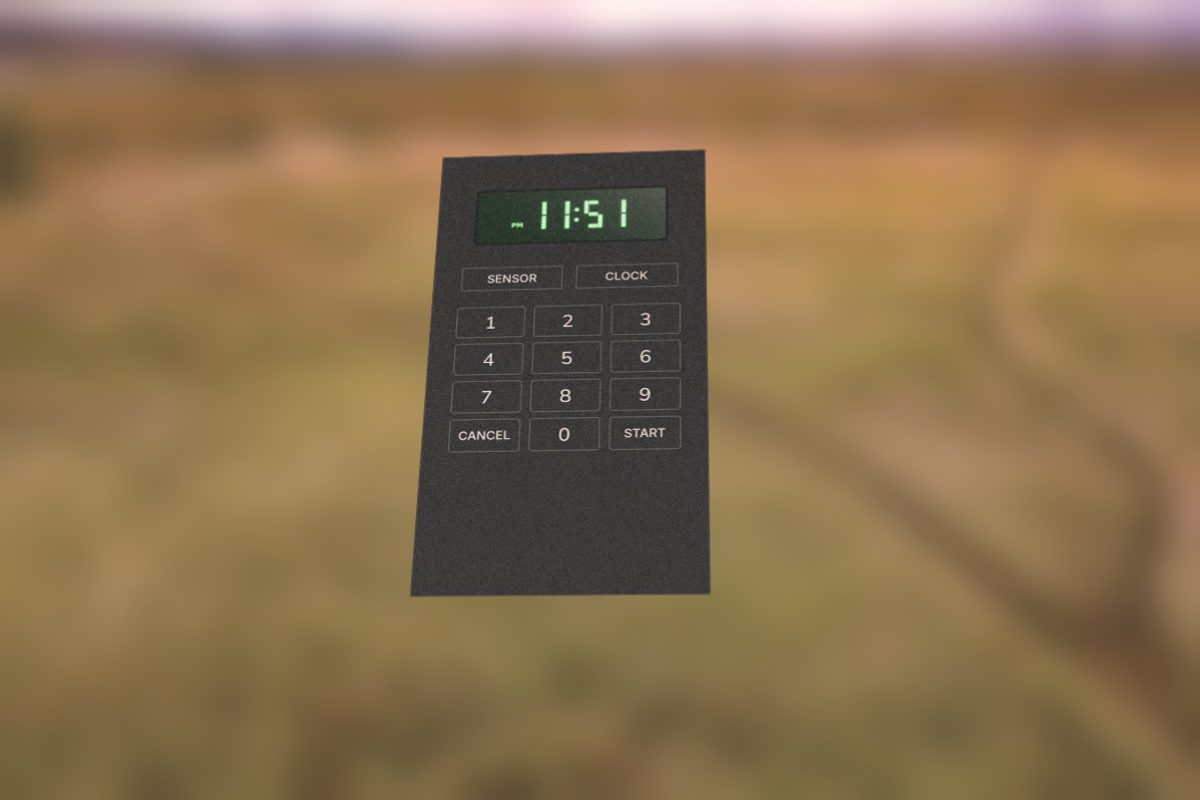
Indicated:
11 h 51 min
